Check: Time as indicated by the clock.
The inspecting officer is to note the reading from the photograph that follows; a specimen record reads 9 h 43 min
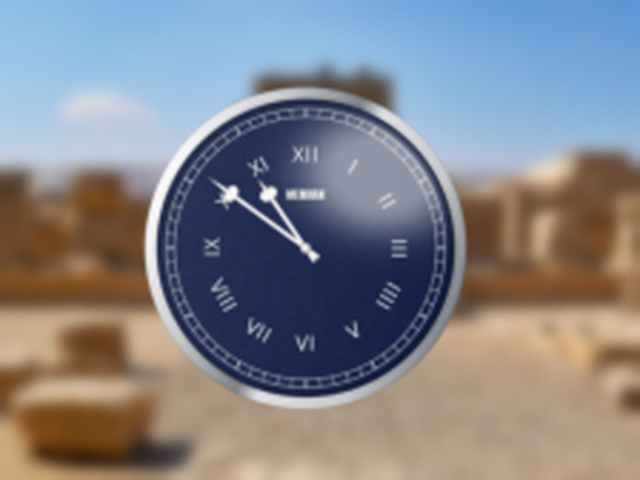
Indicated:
10 h 51 min
